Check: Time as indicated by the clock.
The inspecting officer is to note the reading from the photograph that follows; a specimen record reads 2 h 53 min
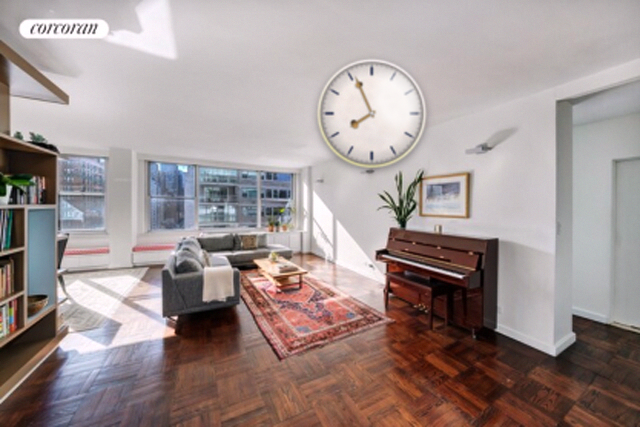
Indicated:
7 h 56 min
